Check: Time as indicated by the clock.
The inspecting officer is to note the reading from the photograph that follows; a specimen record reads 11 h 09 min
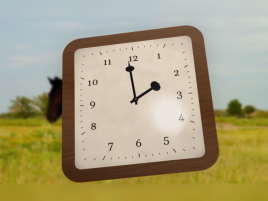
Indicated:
1 h 59 min
